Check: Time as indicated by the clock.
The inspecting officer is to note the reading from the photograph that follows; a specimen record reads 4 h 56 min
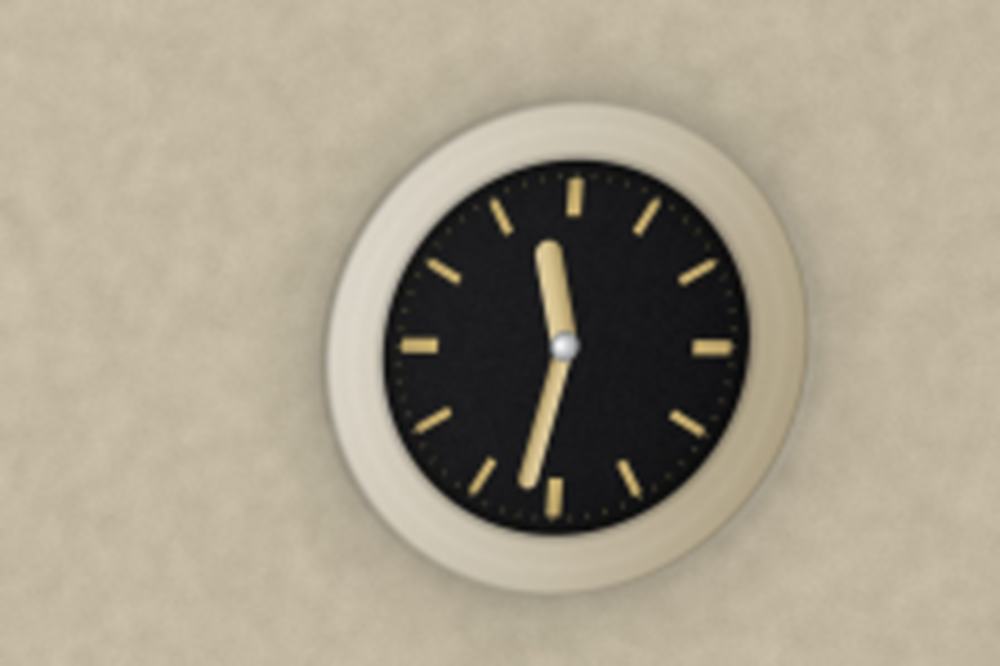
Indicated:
11 h 32 min
